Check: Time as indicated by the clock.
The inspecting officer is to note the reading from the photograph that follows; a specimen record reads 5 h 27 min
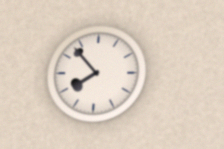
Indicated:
7 h 53 min
